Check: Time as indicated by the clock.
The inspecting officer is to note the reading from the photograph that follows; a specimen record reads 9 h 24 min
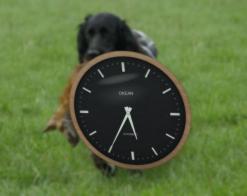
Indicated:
5 h 35 min
